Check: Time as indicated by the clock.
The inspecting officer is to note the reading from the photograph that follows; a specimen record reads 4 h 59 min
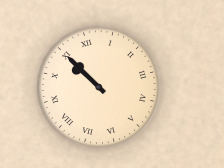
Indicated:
10 h 55 min
